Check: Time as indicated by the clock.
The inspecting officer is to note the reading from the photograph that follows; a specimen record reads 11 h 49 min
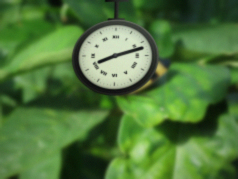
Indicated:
8 h 12 min
